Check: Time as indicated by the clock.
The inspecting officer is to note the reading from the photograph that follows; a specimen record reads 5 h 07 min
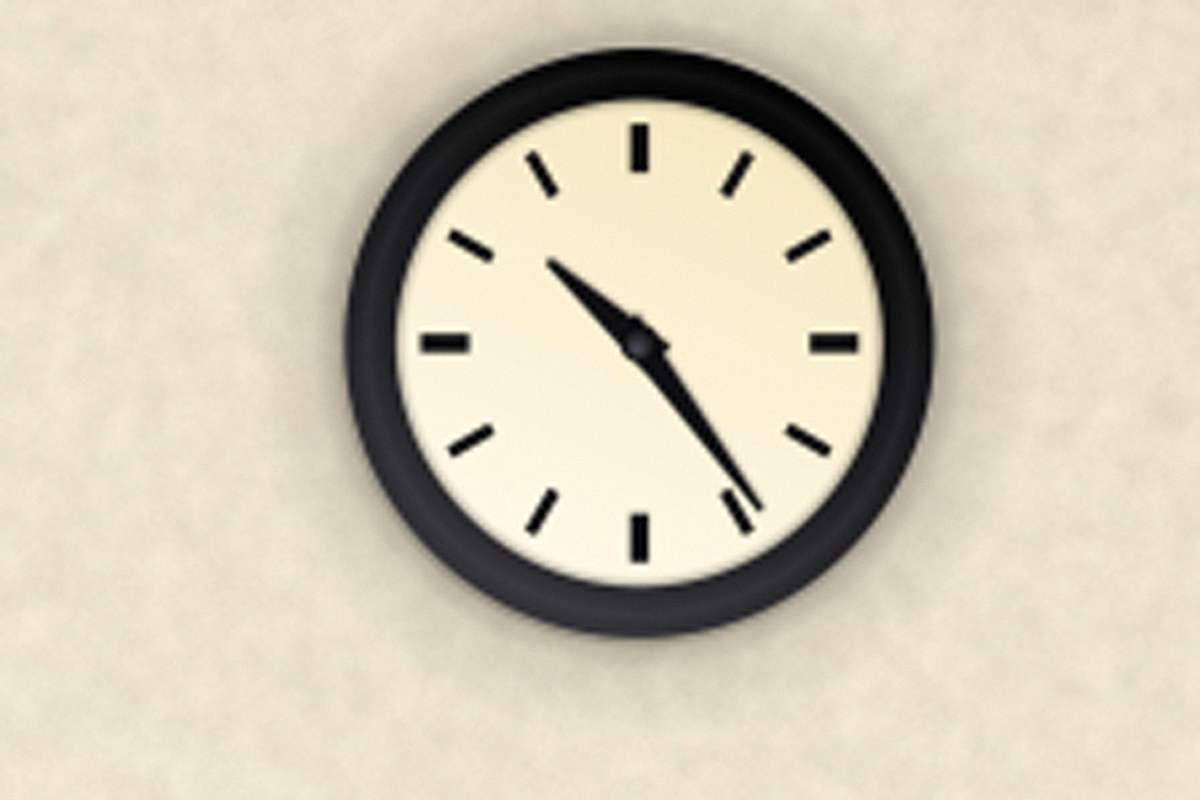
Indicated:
10 h 24 min
